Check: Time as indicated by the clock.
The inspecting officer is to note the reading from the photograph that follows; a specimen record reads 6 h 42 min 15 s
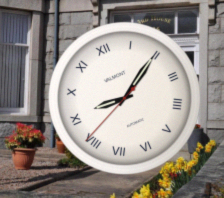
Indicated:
9 h 09 min 41 s
